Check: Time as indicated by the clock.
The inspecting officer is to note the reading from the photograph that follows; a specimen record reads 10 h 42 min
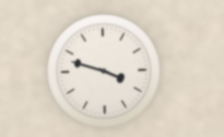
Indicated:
3 h 48 min
